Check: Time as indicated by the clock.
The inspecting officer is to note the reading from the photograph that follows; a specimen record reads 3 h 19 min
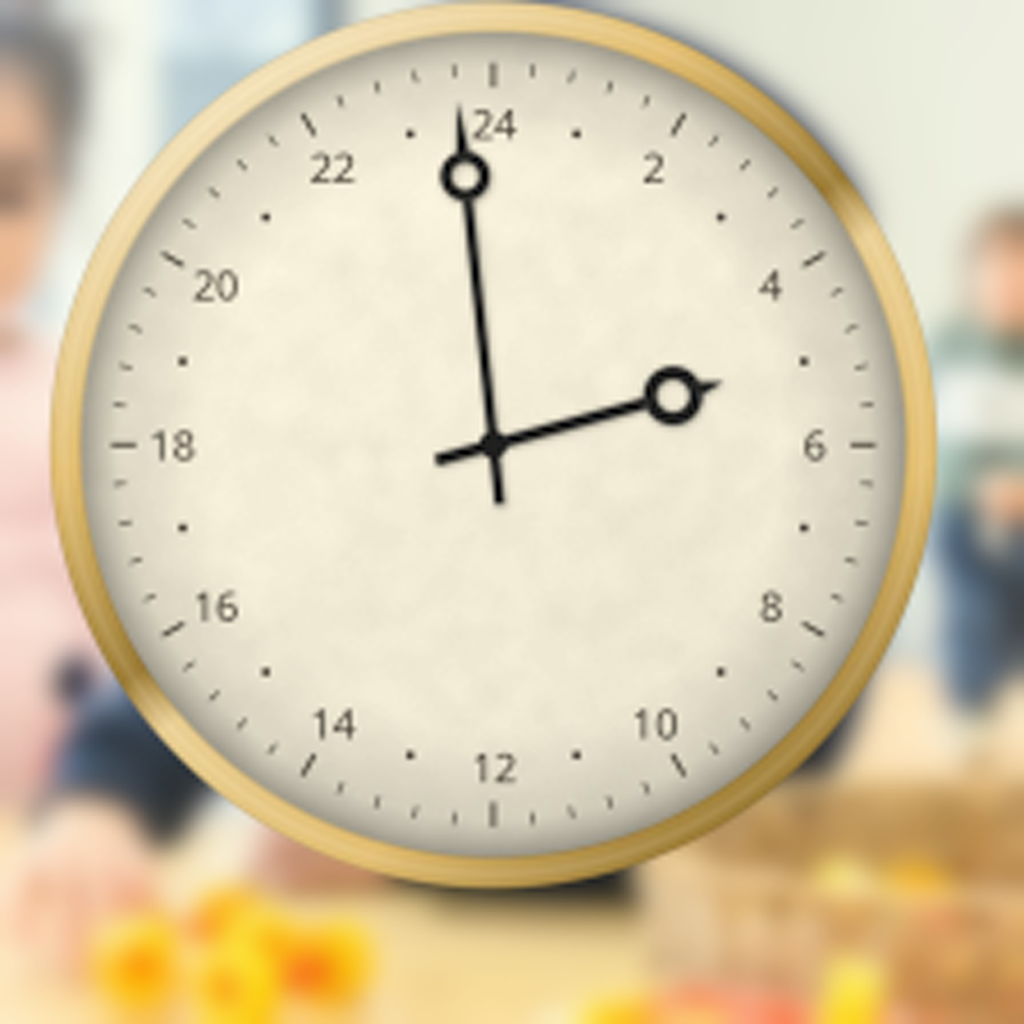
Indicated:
4 h 59 min
